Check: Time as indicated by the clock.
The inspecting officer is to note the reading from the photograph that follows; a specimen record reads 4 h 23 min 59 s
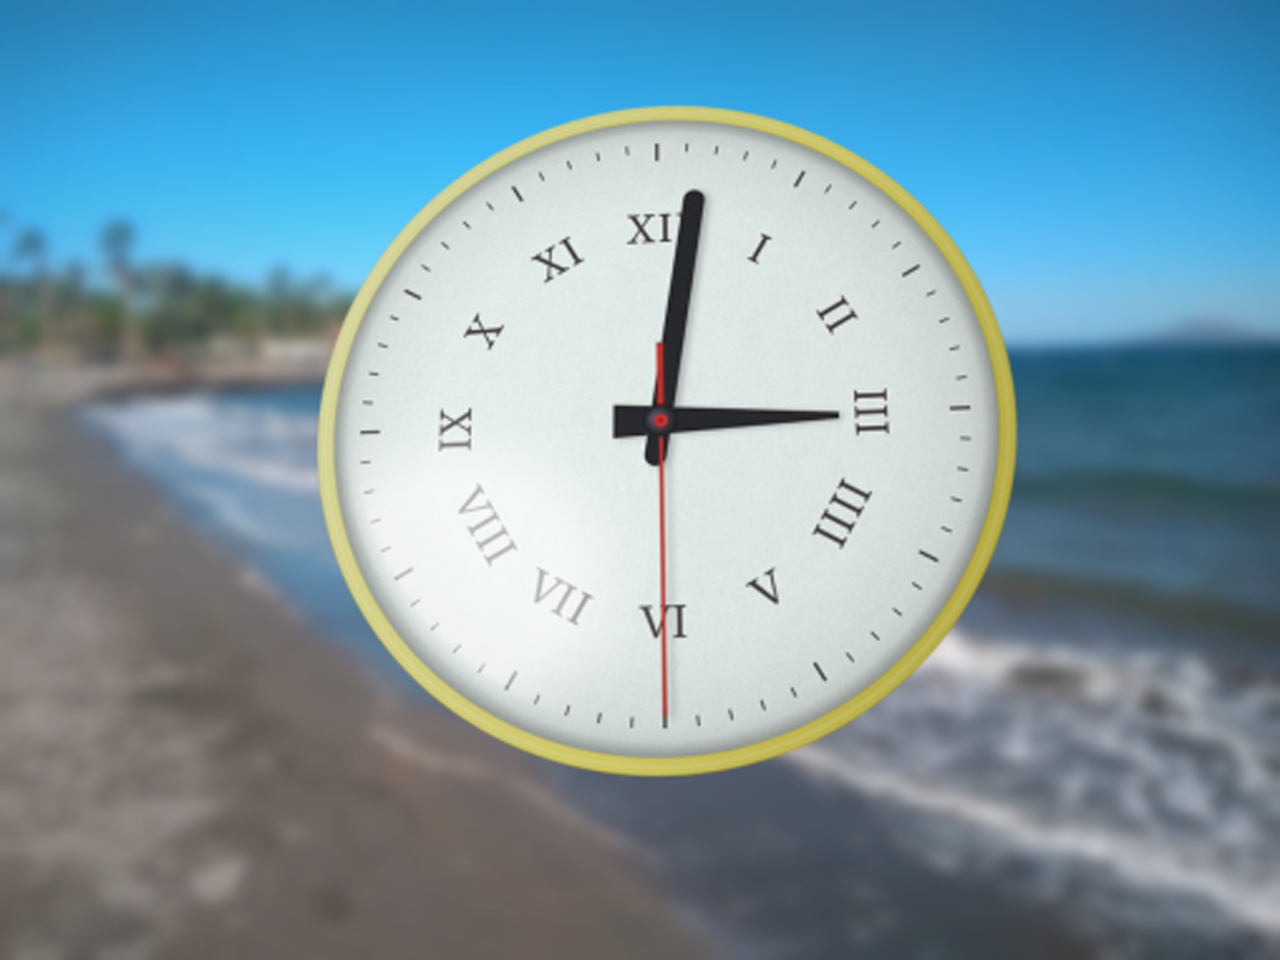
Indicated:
3 h 01 min 30 s
